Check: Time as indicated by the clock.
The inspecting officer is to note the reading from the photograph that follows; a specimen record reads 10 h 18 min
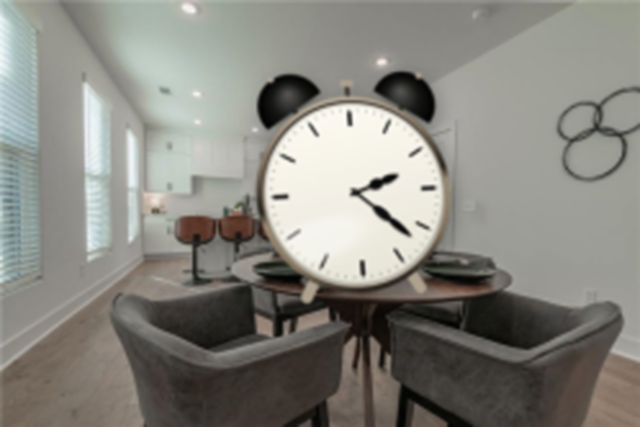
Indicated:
2 h 22 min
